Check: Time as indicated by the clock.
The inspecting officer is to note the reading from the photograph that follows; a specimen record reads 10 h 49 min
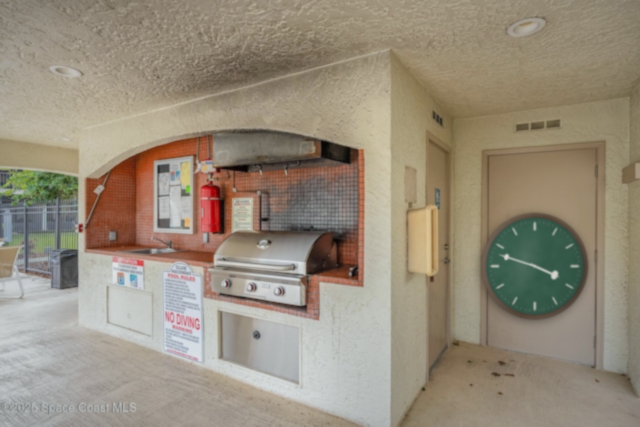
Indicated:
3 h 48 min
